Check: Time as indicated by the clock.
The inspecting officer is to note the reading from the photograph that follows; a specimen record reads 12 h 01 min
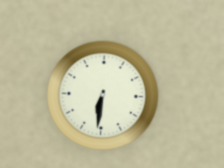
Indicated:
6 h 31 min
